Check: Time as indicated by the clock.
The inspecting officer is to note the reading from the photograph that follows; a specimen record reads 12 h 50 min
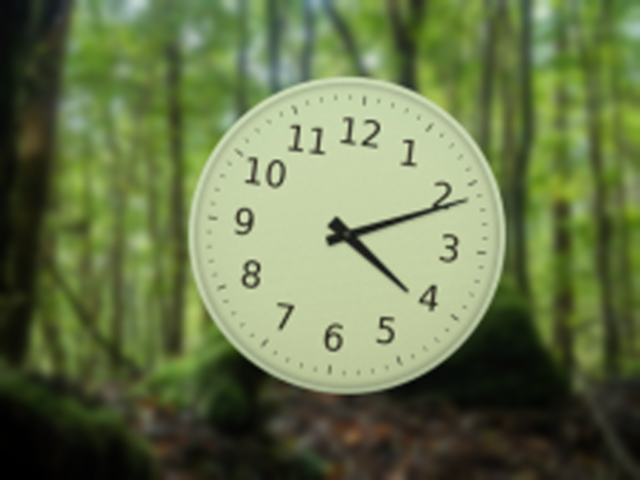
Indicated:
4 h 11 min
